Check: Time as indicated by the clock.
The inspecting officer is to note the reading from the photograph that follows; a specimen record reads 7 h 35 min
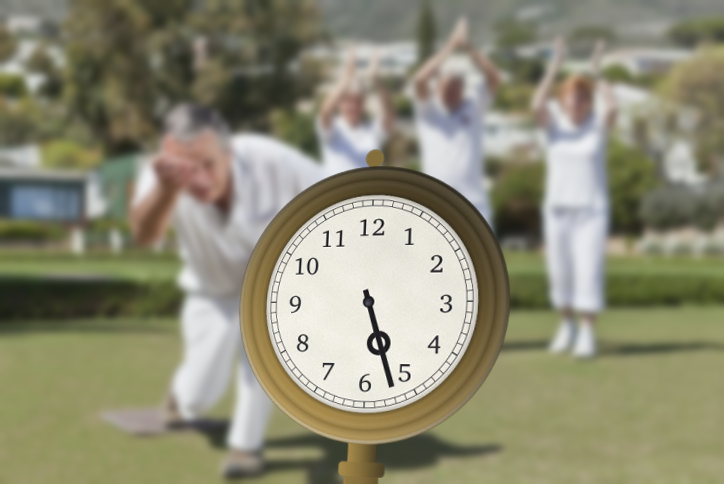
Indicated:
5 h 27 min
